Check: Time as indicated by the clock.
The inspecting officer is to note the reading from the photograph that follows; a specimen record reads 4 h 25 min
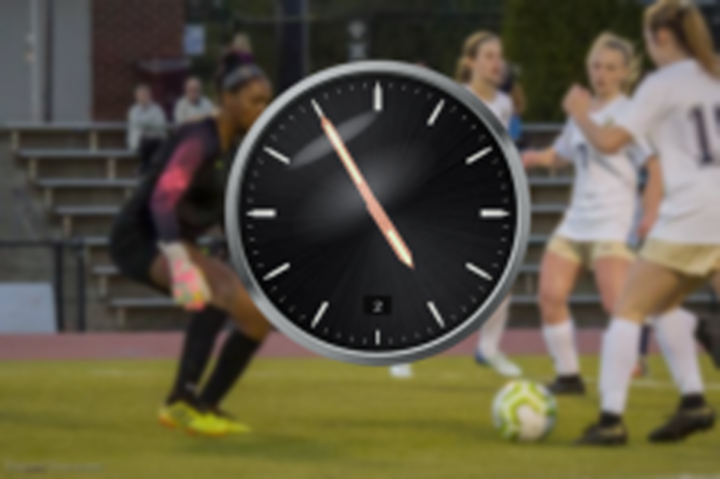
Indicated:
4 h 55 min
